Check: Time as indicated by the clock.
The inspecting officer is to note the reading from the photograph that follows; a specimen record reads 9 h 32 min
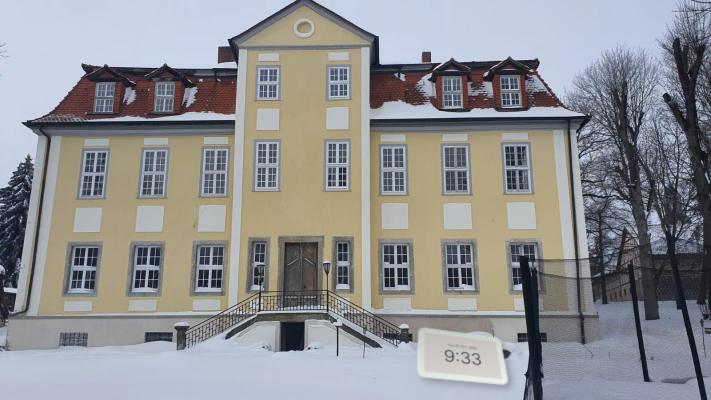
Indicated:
9 h 33 min
